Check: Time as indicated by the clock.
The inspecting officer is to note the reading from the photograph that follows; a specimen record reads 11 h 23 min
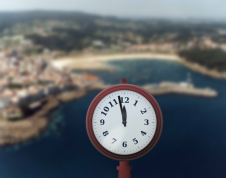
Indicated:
11 h 58 min
